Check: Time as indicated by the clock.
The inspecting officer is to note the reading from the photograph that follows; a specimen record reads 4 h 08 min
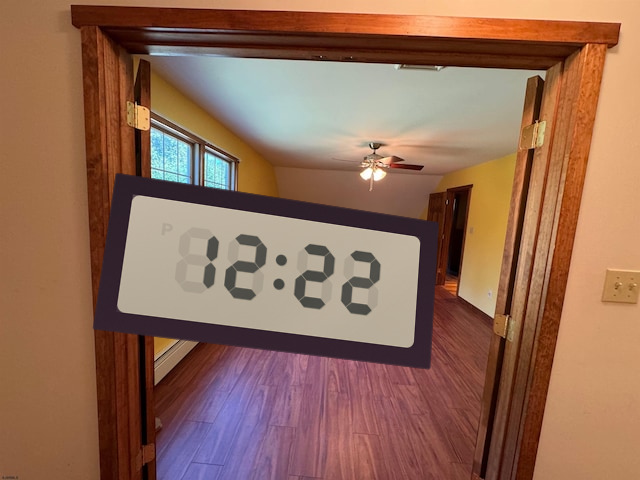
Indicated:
12 h 22 min
